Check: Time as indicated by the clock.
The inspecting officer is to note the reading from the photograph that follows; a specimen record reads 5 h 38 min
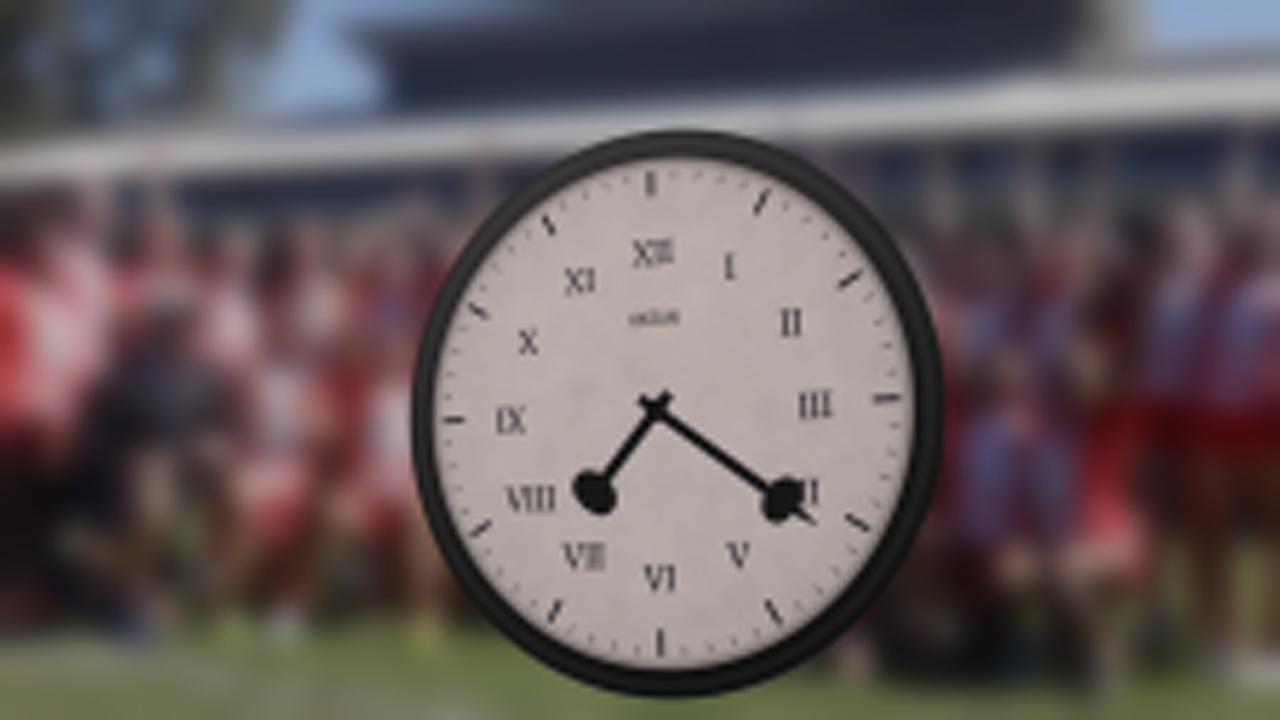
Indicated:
7 h 21 min
